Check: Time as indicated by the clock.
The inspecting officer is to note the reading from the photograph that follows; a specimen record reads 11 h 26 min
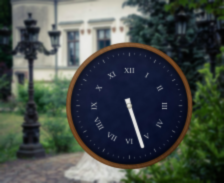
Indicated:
5 h 27 min
